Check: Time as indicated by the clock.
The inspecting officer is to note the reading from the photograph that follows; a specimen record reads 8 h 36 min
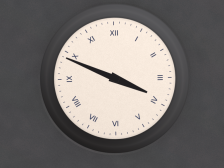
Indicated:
3 h 49 min
